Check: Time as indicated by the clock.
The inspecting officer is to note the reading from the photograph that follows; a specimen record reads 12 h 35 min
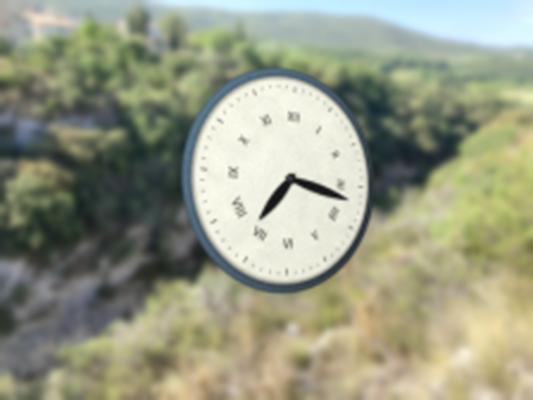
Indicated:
7 h 17 min
